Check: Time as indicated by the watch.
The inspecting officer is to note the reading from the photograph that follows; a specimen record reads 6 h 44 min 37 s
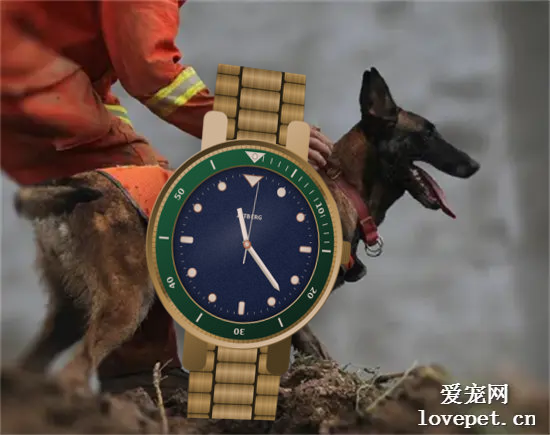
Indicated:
11 h 23 min 01 s
